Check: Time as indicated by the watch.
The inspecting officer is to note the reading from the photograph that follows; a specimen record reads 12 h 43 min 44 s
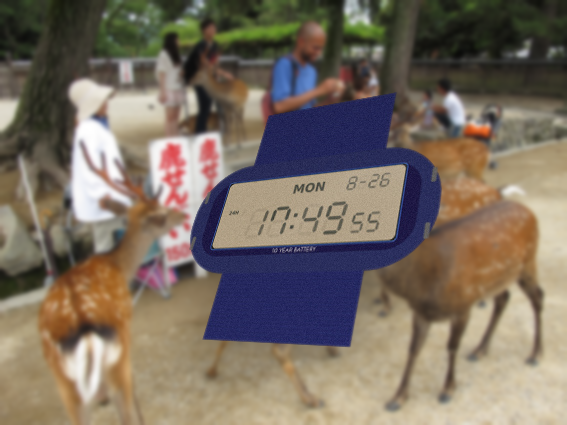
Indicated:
17 h 49 min 55 s
